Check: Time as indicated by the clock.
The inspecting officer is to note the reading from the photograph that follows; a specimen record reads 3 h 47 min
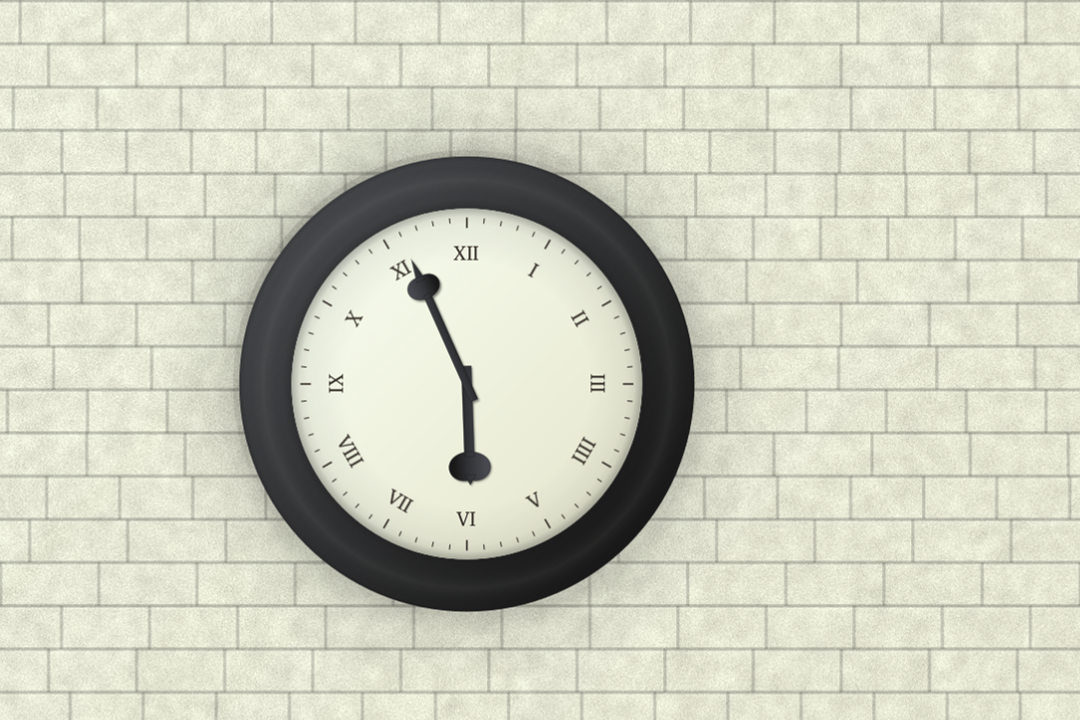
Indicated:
5 h 56 min
